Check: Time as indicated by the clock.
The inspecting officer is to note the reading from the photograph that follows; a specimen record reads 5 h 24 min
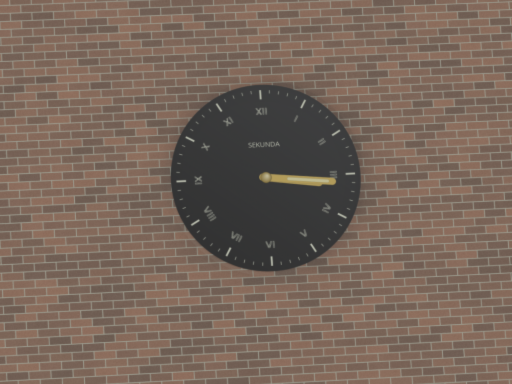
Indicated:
3 h 16 min
